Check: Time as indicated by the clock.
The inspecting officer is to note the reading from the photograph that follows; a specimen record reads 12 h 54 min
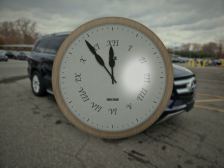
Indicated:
11 h 54 min
